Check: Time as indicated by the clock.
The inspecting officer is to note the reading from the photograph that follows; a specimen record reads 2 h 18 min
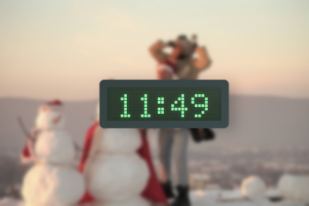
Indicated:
11 h 49 min
